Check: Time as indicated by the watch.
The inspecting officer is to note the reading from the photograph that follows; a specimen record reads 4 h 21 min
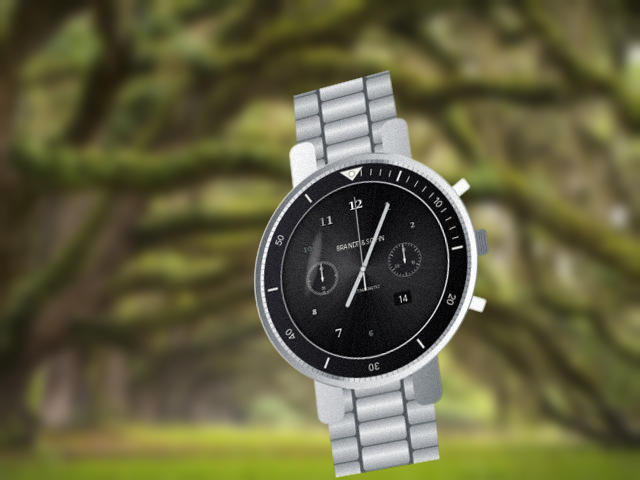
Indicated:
7 h 05 min
